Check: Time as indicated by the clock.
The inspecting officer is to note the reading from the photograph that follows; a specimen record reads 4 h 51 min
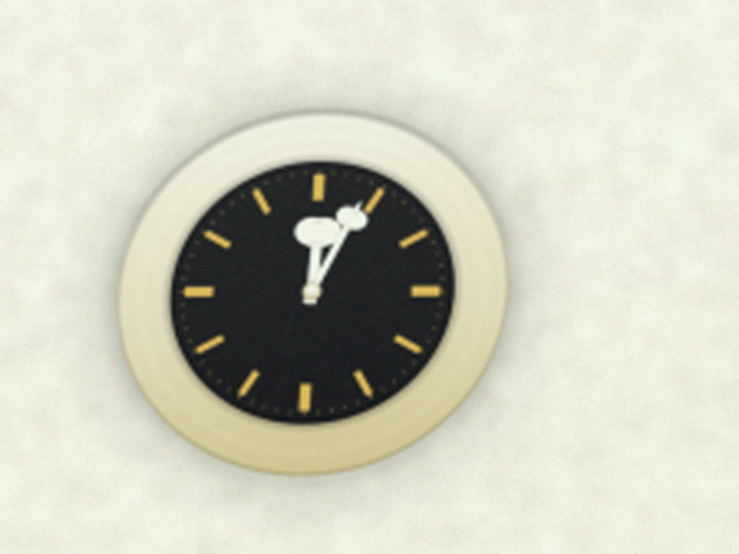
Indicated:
12 h 04 min
